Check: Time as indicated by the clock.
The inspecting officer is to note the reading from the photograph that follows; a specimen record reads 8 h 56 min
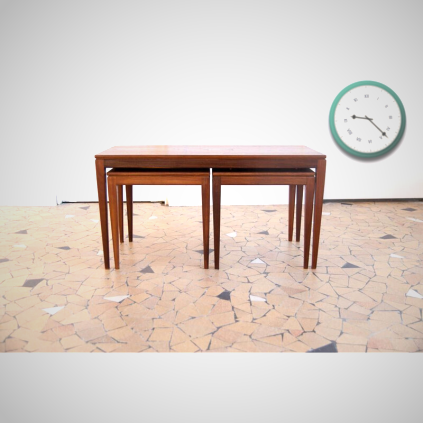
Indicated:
9 h 23 min
